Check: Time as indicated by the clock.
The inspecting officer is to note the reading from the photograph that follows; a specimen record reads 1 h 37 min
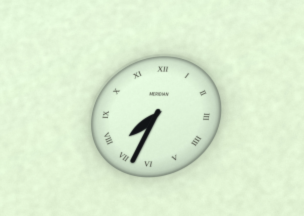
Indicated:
7 h 33 min
